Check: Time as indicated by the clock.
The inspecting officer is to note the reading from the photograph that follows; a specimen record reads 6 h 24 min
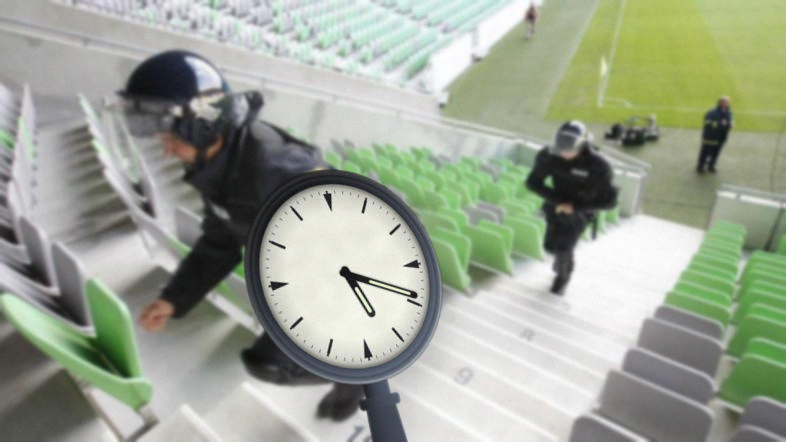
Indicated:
5 h 19 min
